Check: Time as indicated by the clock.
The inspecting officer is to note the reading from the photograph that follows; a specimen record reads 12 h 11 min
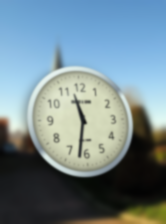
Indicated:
11 h 32 min
